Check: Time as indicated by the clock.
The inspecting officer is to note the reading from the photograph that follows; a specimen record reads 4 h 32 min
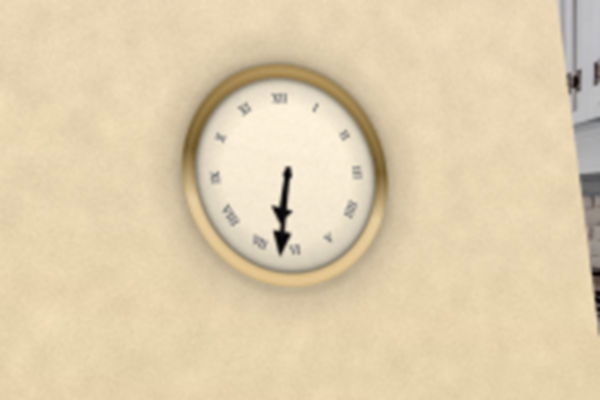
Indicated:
6 h 32 min
